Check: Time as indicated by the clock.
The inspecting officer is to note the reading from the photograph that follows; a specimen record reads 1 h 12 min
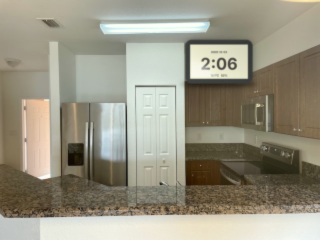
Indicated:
2 h 06 min
